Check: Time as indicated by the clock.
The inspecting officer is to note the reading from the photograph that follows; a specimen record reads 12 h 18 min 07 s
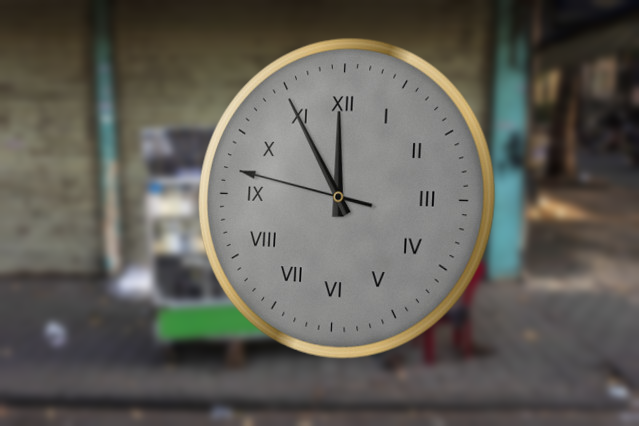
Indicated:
11 h 54 min 47 s
